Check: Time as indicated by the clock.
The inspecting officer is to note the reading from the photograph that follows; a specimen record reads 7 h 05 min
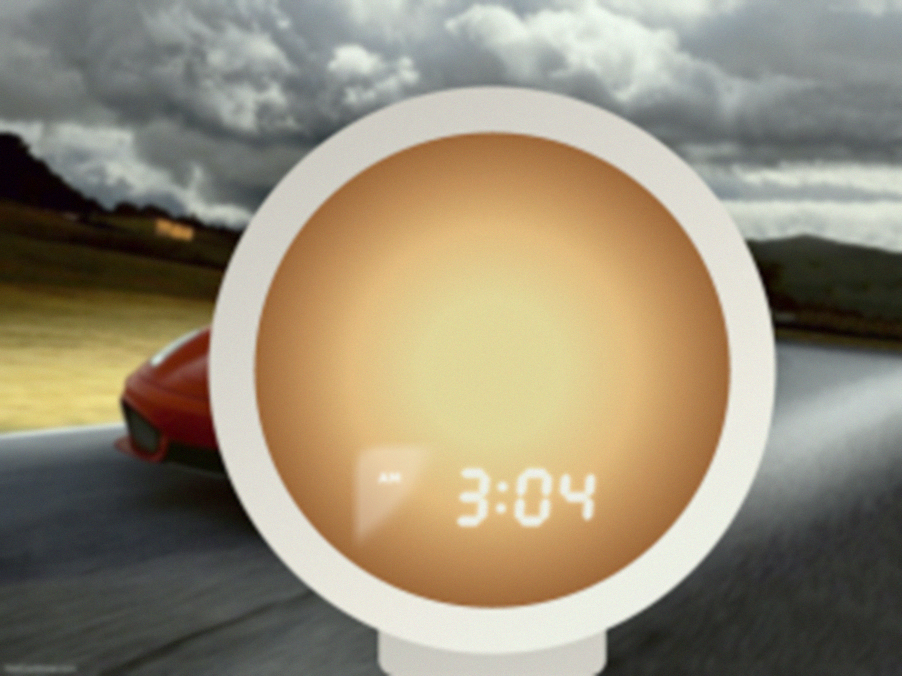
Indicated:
3 h 04 min
